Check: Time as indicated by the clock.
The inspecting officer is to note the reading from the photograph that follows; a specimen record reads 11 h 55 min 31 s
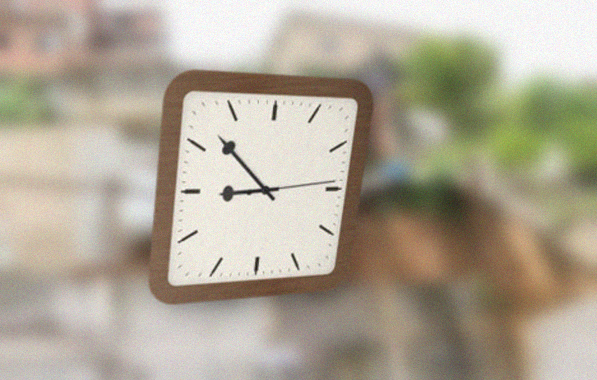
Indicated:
8 h 52 min 14 s
